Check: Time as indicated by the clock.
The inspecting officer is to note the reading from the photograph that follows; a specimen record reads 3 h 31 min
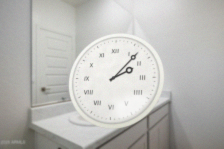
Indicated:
2 h 07 min
